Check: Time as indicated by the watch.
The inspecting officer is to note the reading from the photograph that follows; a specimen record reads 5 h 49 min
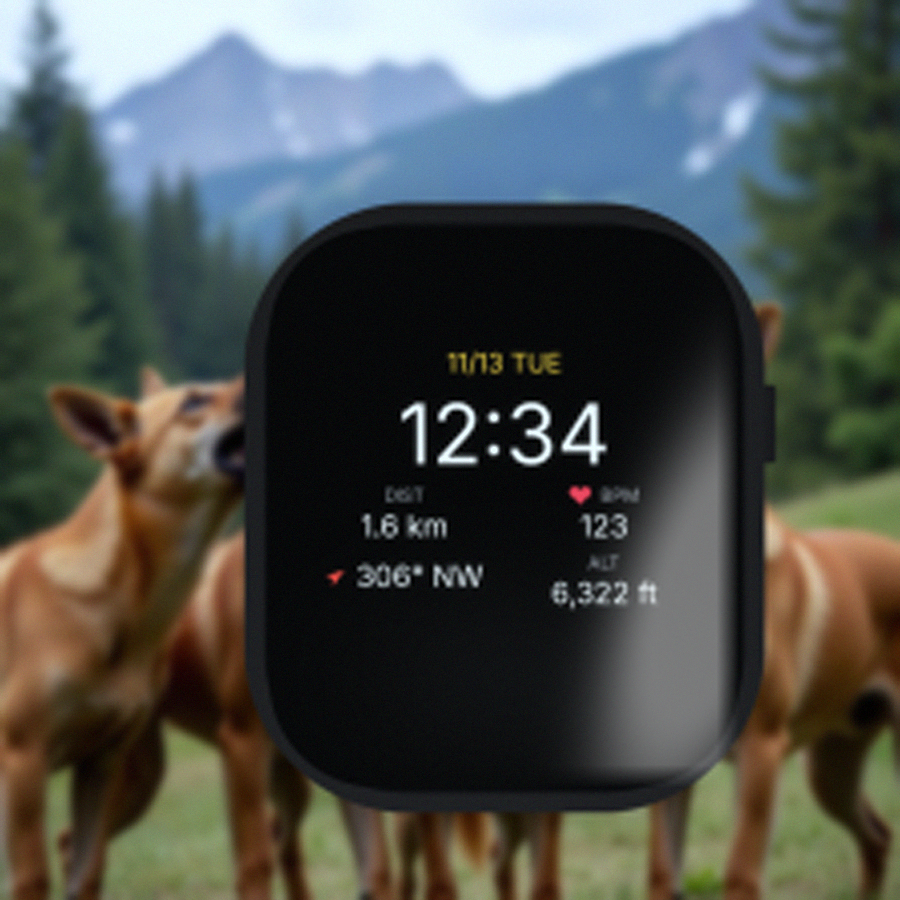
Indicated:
12 h 34 min
